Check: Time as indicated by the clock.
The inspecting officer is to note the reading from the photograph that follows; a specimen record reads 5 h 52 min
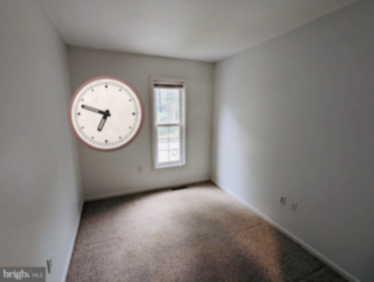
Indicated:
6 h 48 min
